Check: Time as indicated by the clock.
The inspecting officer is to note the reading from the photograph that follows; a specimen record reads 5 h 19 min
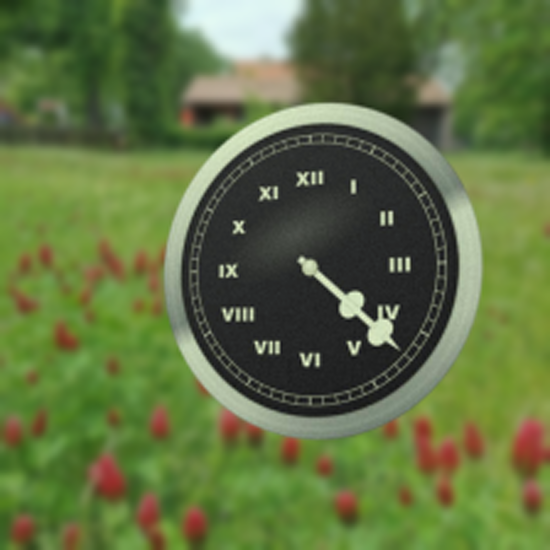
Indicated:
4 h 22 min
